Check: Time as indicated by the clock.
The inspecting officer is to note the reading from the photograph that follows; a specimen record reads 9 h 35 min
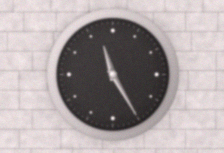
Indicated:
11 h 25 min
